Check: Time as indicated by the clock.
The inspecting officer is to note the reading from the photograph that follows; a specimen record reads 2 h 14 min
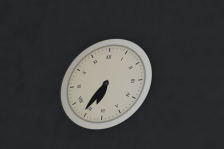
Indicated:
6 h 36 min
